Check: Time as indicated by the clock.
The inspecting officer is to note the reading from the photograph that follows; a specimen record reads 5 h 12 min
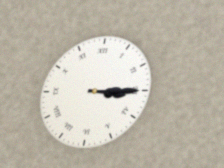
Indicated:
3 h 15 min
